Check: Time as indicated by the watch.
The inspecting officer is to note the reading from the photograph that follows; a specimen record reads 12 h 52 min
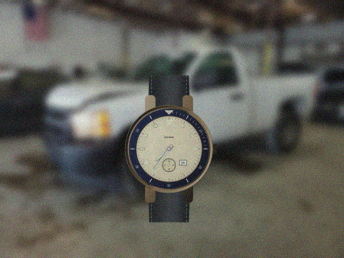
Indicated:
7 h 36 min
